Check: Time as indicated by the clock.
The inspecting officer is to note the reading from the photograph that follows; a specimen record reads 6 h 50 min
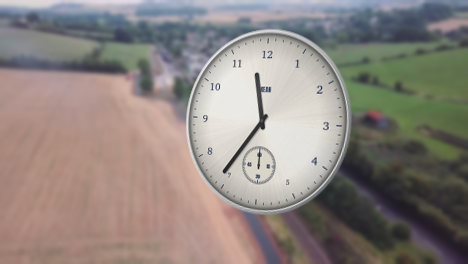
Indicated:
11 h 36 min
